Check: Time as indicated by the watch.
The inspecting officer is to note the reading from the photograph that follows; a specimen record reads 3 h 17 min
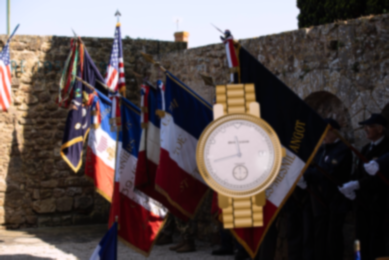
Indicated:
11 h 43 min
